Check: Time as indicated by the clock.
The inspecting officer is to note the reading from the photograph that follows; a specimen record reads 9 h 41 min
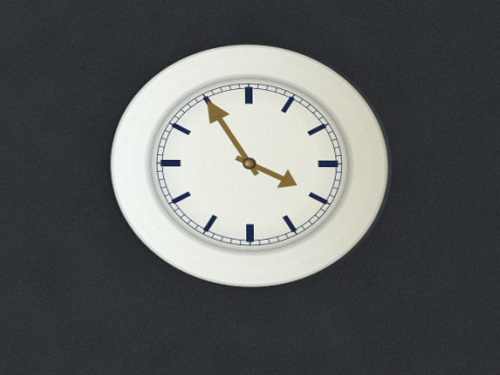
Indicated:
3 h 55 min
